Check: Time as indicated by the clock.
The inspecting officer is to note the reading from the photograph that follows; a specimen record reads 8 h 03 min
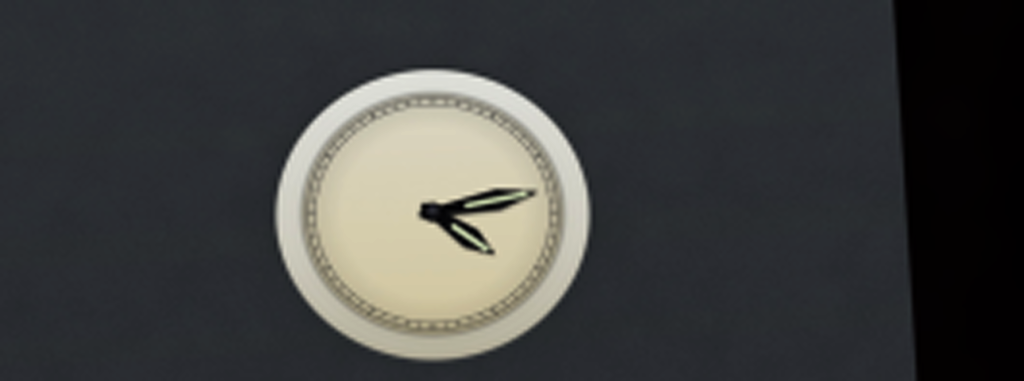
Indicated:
4 h 13 min
